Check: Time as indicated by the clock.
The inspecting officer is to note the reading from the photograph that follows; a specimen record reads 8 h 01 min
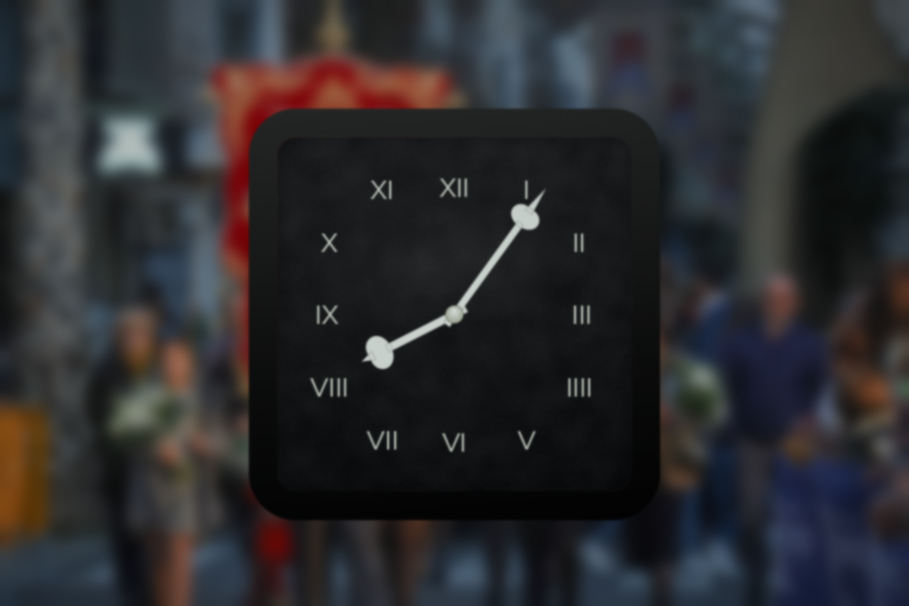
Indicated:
8 h 06 min
